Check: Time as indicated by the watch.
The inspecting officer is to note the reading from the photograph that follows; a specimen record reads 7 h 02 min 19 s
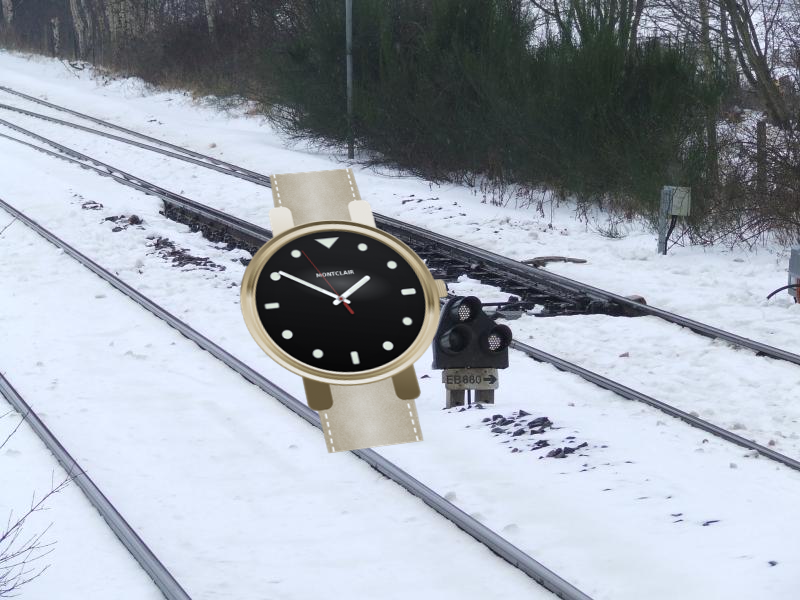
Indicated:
1 h 50 min 56 s
